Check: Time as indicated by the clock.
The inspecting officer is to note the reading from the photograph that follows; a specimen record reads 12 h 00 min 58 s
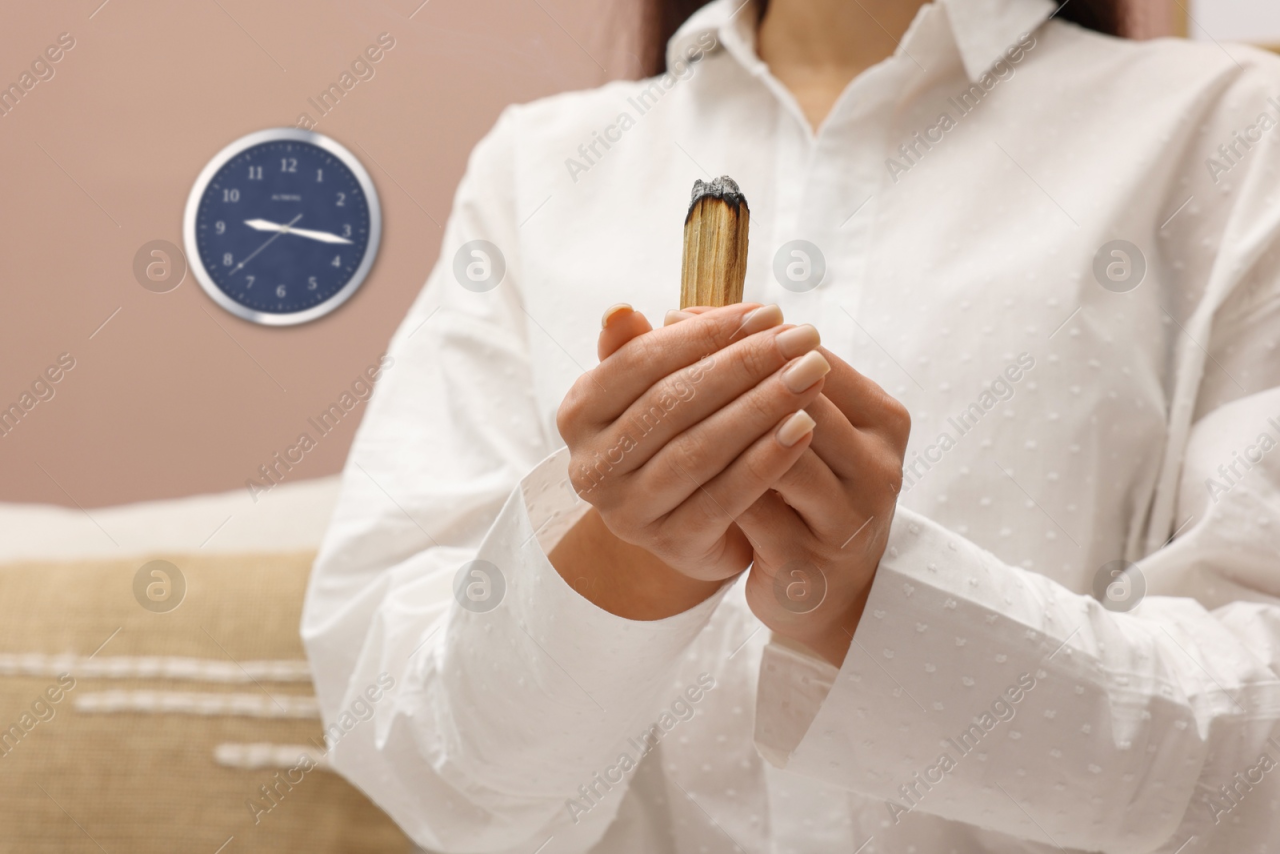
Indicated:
9 h 16 min 38 s
